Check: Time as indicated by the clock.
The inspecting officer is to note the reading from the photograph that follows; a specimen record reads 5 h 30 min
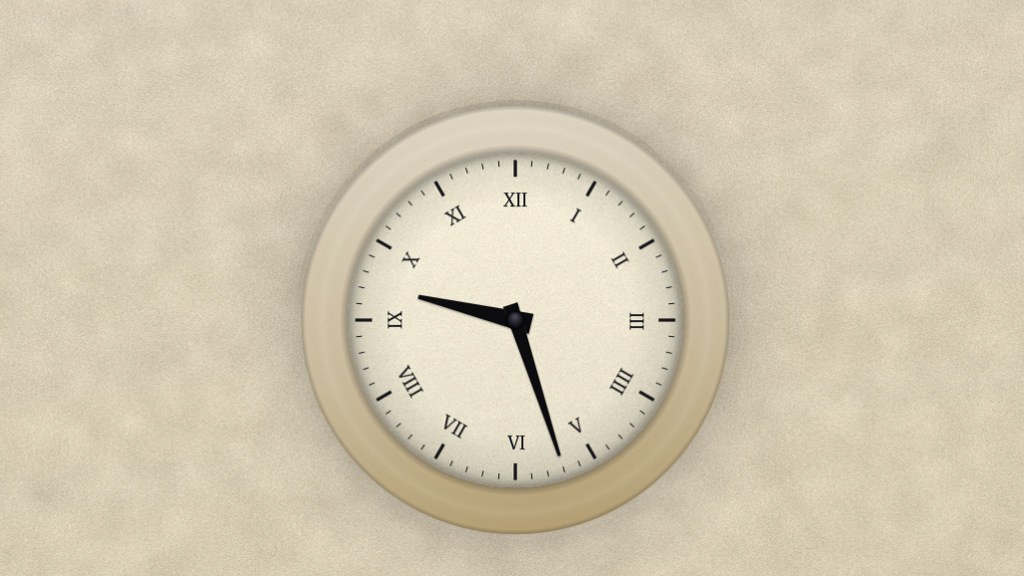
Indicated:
9 h 27 min
